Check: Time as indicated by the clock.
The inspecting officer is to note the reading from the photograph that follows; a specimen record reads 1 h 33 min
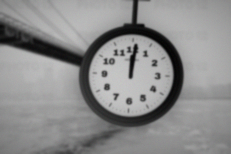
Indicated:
12 h 01 min
